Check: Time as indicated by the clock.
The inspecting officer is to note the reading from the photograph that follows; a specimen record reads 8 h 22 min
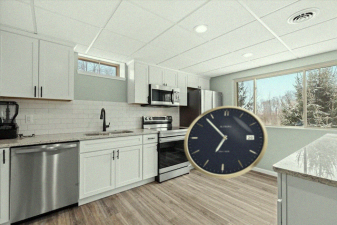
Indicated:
6 h 53 min
